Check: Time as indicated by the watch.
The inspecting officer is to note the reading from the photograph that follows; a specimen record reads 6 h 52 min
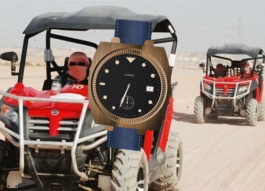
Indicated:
6 h 33 min
